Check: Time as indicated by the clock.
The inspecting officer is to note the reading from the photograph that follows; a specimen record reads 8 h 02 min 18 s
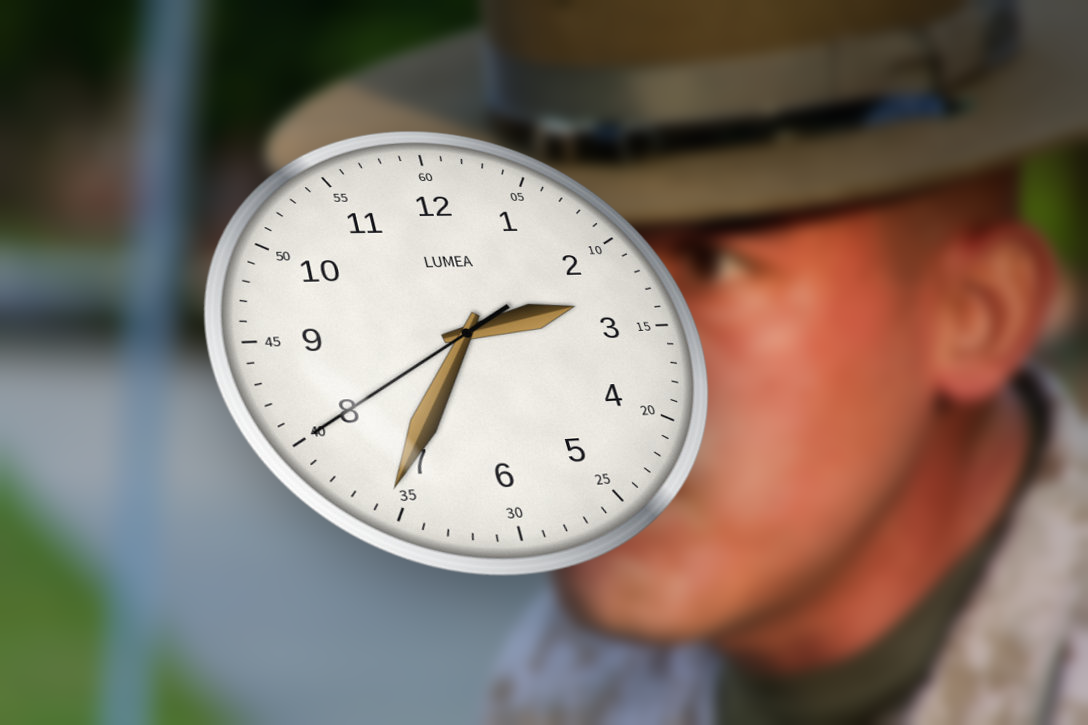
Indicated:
2 h 35 min 40 s
